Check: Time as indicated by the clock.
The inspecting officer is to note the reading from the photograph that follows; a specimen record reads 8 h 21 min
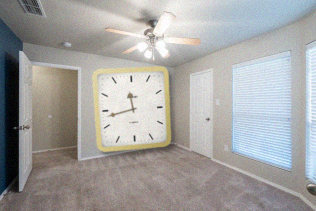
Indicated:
11 h 43 min
